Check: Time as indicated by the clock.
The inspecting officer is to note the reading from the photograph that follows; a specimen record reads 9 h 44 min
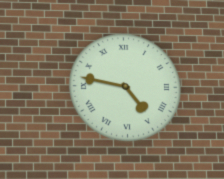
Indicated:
4 h 47 min
